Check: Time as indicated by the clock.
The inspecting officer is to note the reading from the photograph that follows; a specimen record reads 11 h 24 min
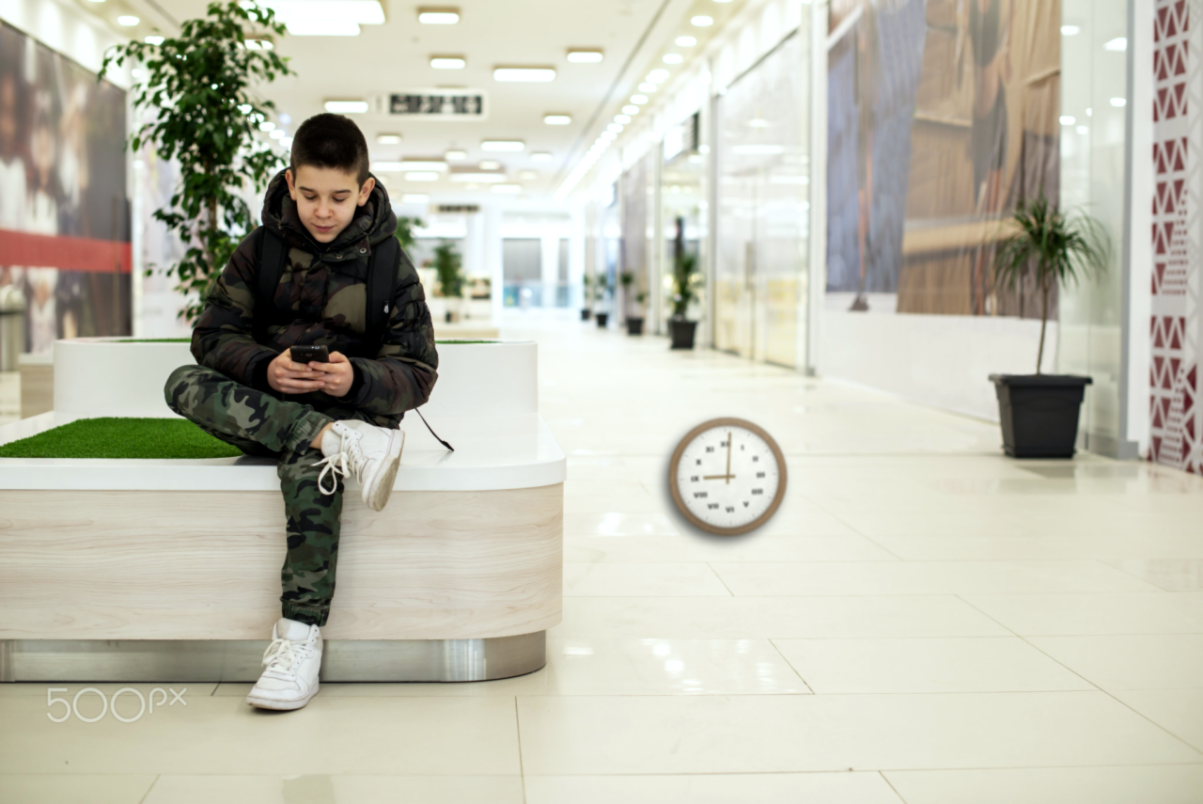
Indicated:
9 h 01 min
